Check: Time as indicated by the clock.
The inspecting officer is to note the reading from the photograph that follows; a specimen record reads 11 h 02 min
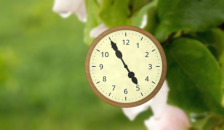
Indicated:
4 h 55 min
